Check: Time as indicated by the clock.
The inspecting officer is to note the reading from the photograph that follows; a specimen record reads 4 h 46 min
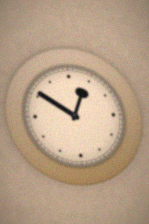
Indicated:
12 h 51 min
